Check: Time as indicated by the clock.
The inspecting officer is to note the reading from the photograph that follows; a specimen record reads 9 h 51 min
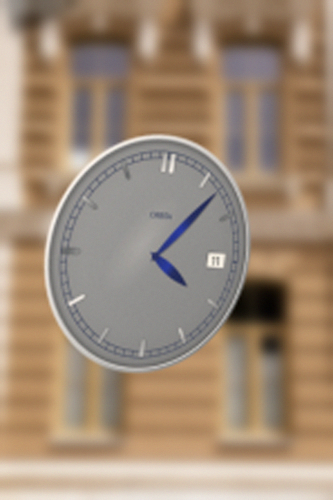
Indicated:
4 h 07 min
